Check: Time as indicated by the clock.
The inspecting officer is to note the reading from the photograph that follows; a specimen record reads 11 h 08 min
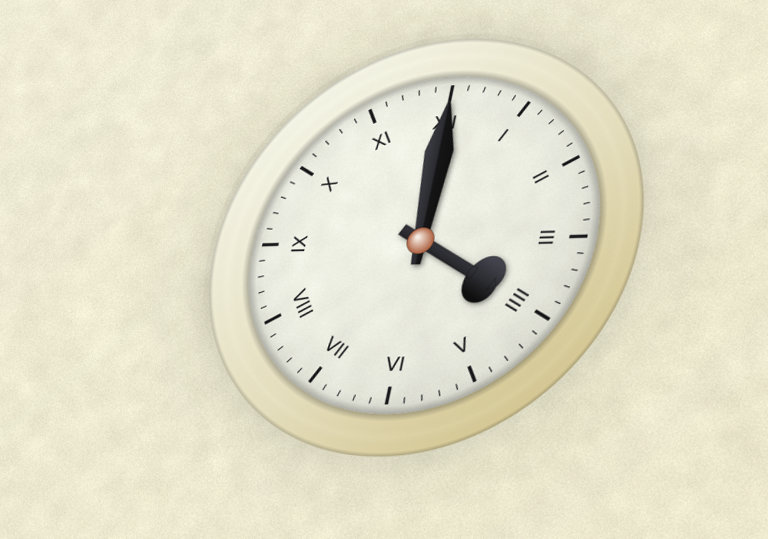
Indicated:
4 h 00 min
